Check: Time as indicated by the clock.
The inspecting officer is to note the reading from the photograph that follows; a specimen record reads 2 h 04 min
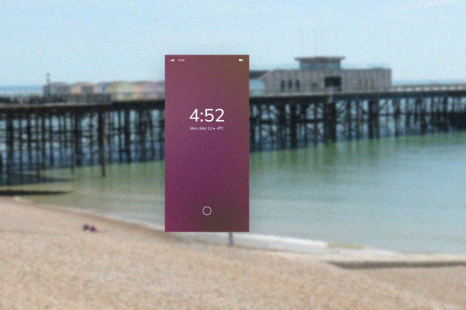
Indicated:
4 h 52 min
